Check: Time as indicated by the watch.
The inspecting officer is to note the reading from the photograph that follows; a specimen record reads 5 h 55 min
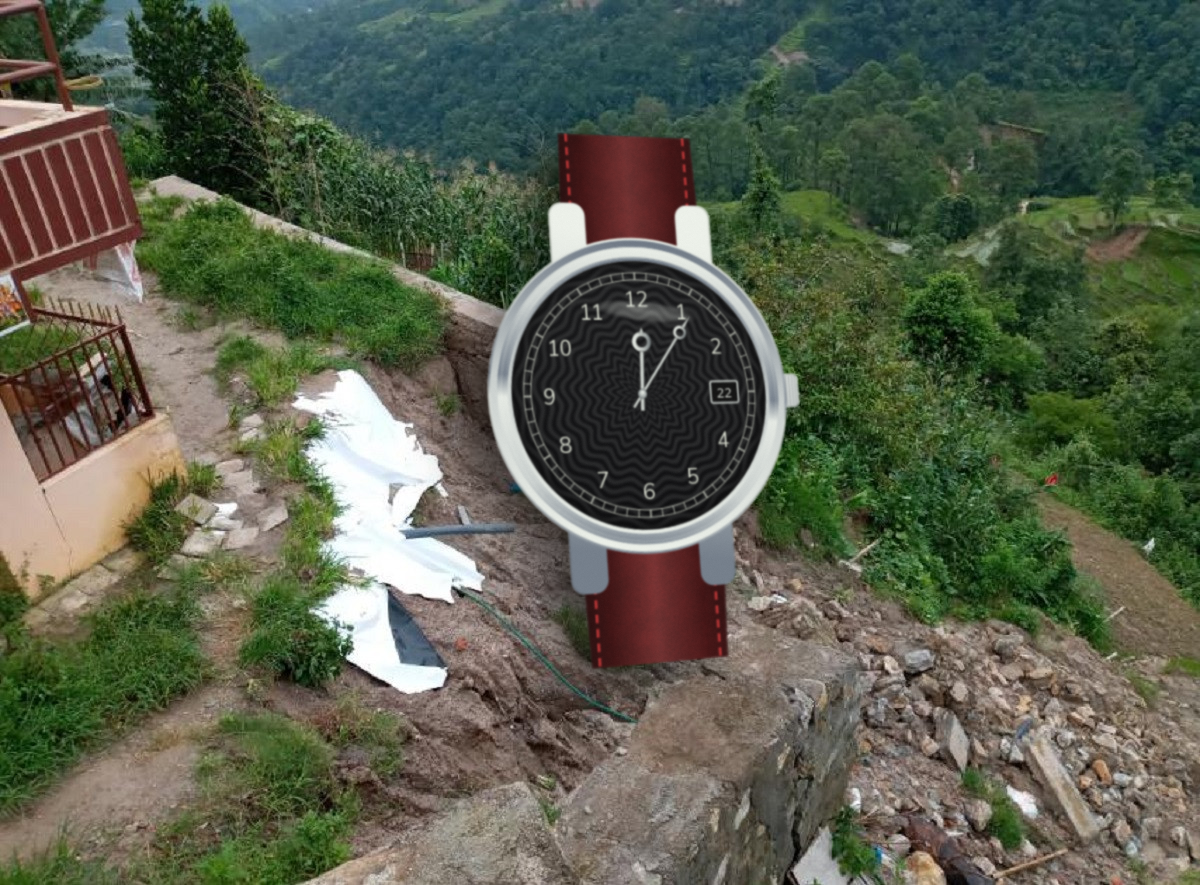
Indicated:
12 h 06 min
